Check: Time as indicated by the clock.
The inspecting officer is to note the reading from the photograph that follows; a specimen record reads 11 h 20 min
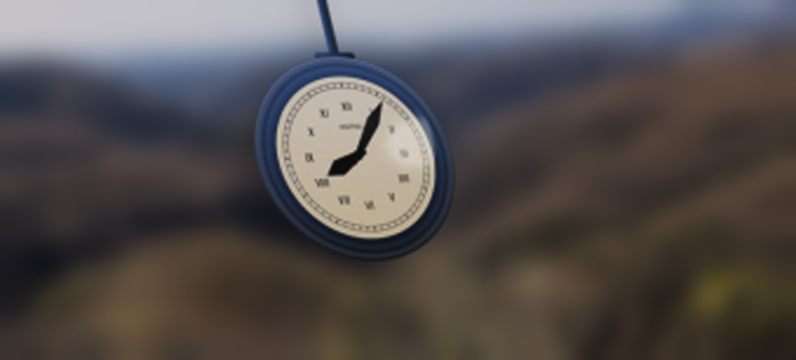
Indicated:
8 h 06 min
